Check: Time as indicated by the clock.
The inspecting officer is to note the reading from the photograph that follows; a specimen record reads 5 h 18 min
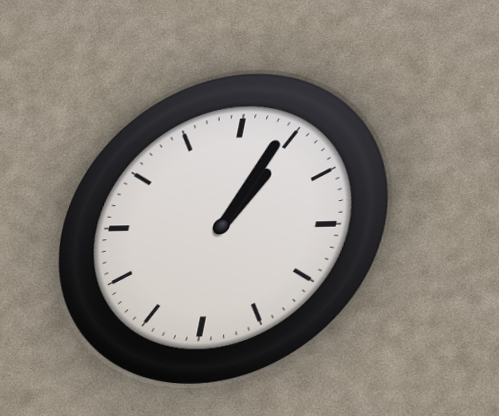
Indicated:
1 h 04 min
